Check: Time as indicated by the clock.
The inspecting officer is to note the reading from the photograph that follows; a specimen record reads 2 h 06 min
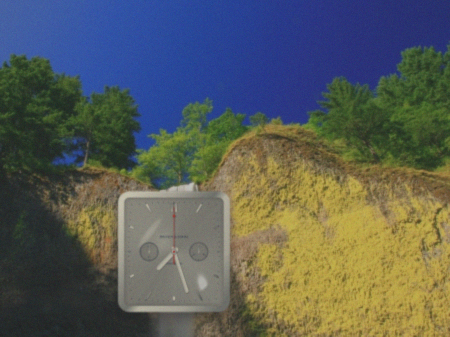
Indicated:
7 h 27 min
